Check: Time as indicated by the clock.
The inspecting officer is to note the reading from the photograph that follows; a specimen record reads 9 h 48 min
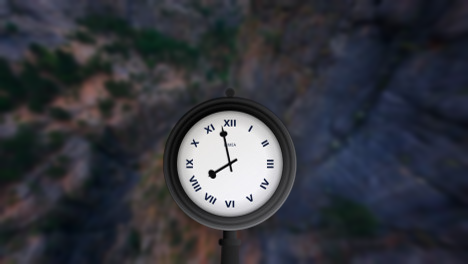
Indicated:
7 h 58 min
